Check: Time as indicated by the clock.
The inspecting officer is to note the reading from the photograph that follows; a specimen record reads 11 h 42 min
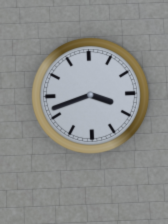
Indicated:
3 h 42 min
